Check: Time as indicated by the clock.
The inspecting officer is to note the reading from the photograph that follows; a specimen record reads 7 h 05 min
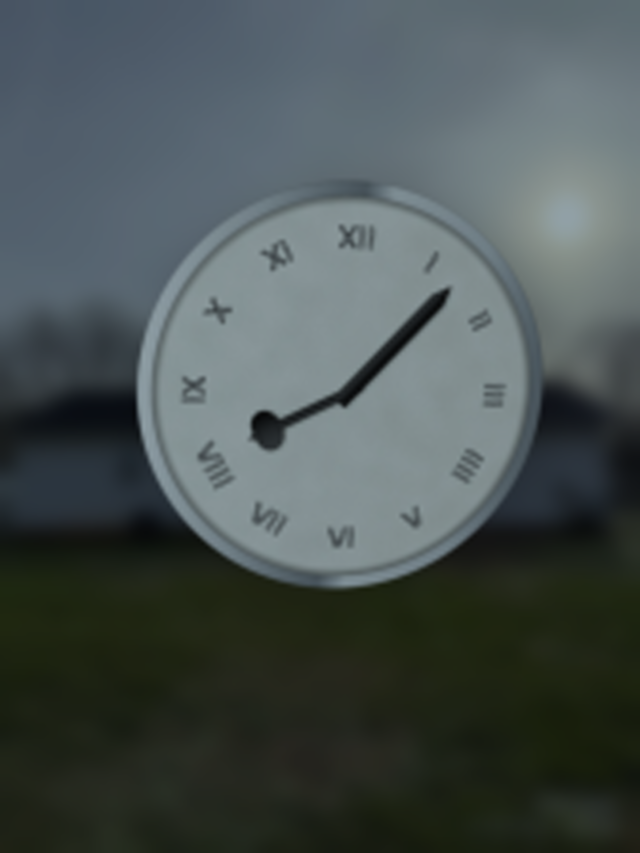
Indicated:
8 h 07 min
